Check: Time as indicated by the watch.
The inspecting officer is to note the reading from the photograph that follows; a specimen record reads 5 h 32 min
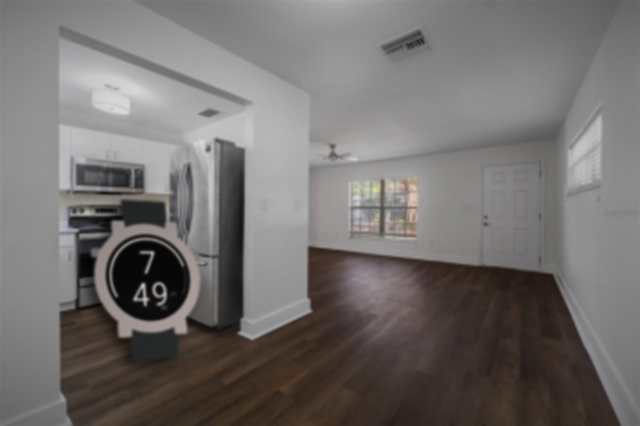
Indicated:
7 h 49 min
